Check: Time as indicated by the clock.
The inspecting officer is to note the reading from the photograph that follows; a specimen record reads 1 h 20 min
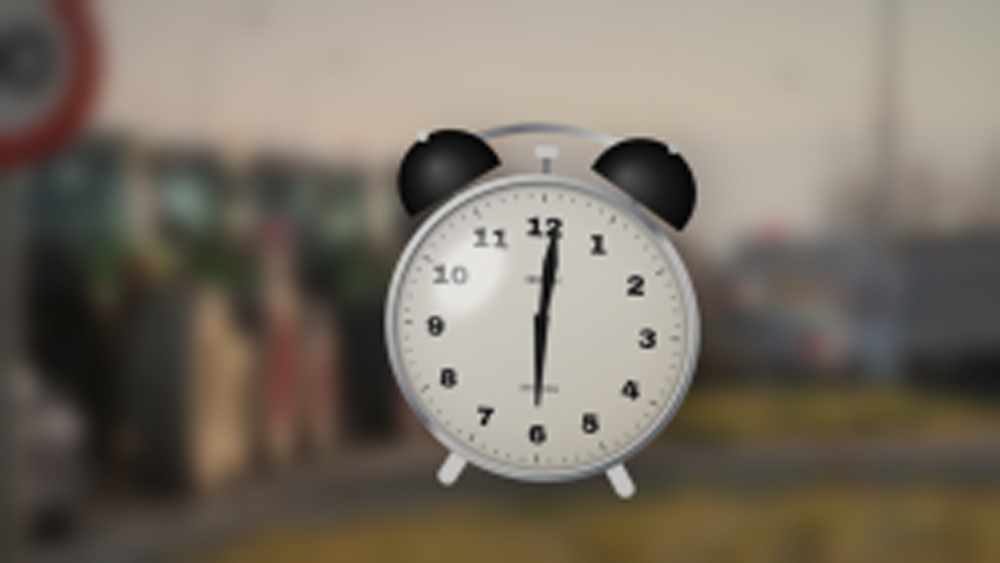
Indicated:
6 h 01 min
